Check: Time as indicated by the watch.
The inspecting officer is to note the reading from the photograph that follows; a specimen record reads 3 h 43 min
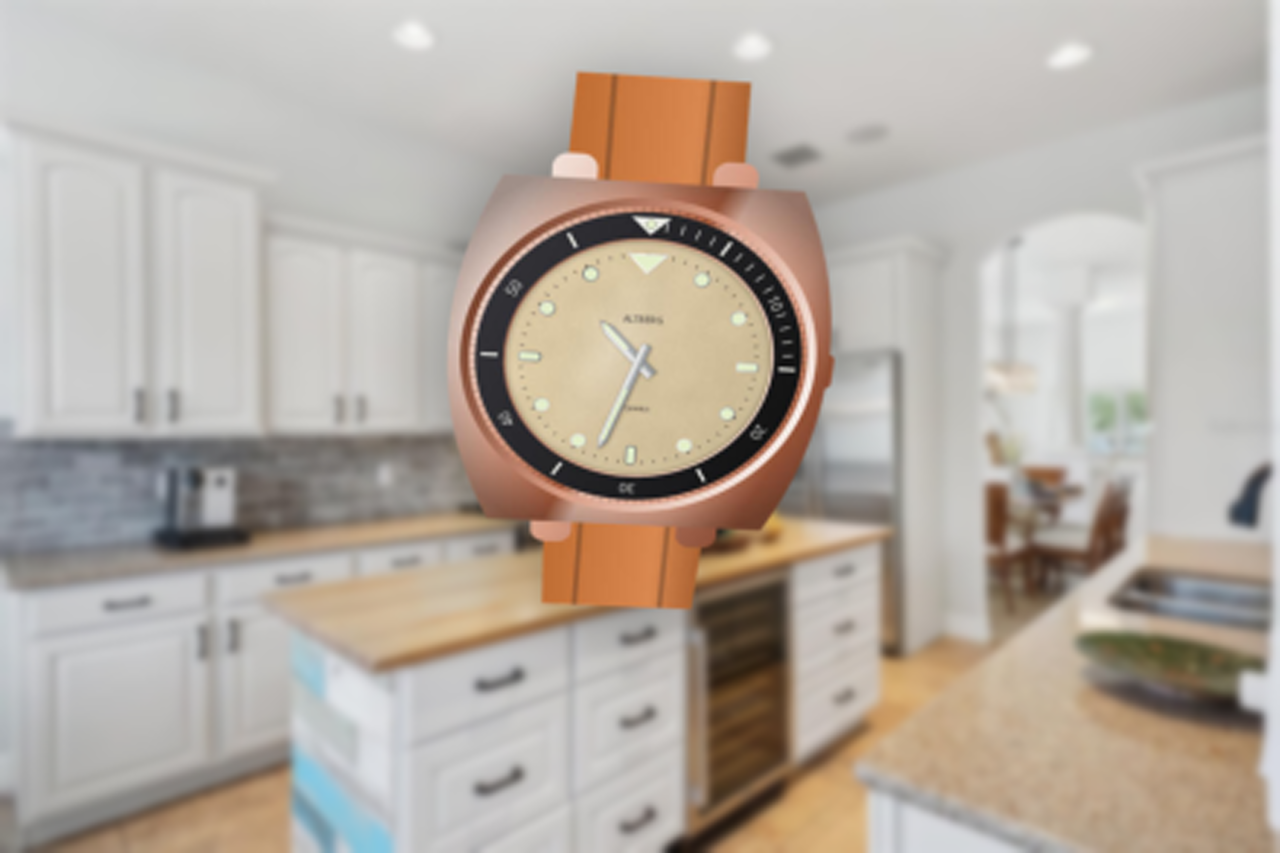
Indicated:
10 h 33 min
